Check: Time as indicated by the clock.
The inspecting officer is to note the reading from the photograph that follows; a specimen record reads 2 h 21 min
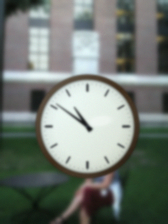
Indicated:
10 h 51 min
